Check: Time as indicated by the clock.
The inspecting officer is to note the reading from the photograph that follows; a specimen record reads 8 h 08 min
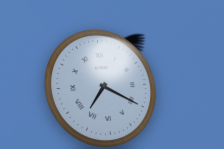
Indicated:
7 h 20 min
